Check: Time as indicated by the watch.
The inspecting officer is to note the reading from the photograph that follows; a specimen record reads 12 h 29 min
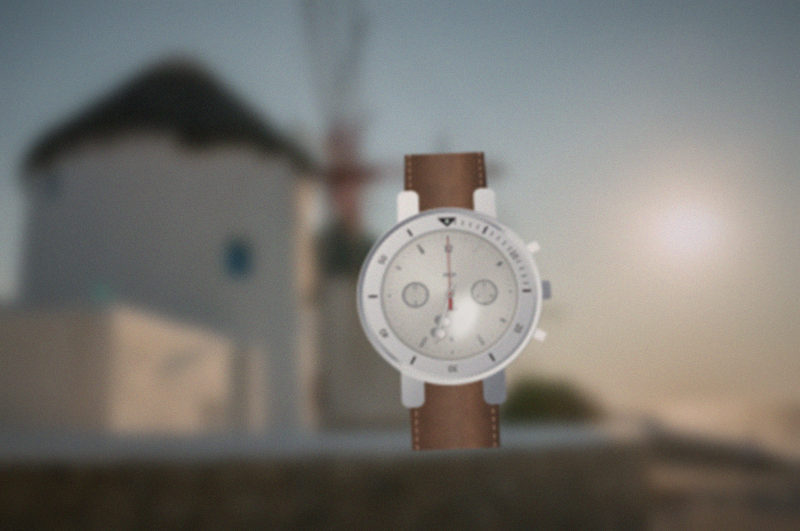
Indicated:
6 h 33 min
